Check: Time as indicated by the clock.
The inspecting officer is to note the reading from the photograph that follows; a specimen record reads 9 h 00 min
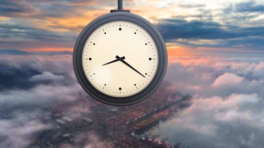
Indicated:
8 h 21 min
